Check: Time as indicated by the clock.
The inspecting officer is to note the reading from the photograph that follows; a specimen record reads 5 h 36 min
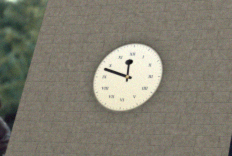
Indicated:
11 h 48 min
